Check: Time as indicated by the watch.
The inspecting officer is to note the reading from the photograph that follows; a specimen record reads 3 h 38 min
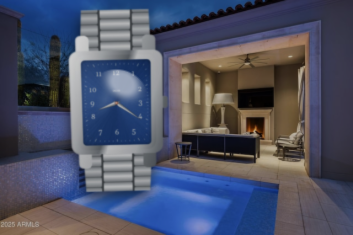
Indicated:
8 h 21 min
